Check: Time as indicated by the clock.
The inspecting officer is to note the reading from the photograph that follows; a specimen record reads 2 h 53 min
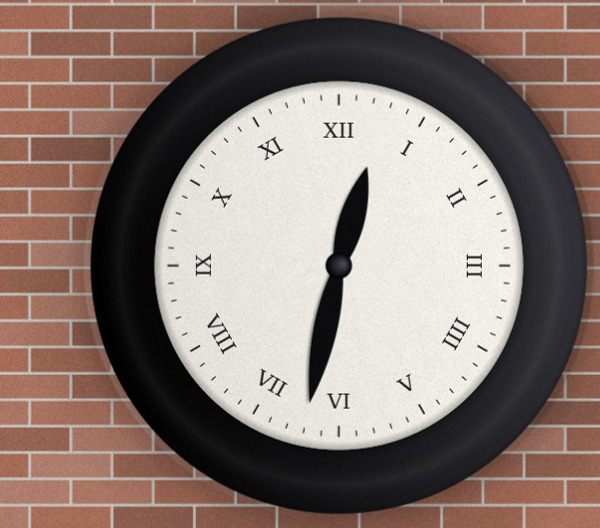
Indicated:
12 h 32 min
